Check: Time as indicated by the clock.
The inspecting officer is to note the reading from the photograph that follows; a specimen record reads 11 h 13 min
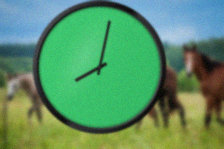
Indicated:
8 h 02 min
